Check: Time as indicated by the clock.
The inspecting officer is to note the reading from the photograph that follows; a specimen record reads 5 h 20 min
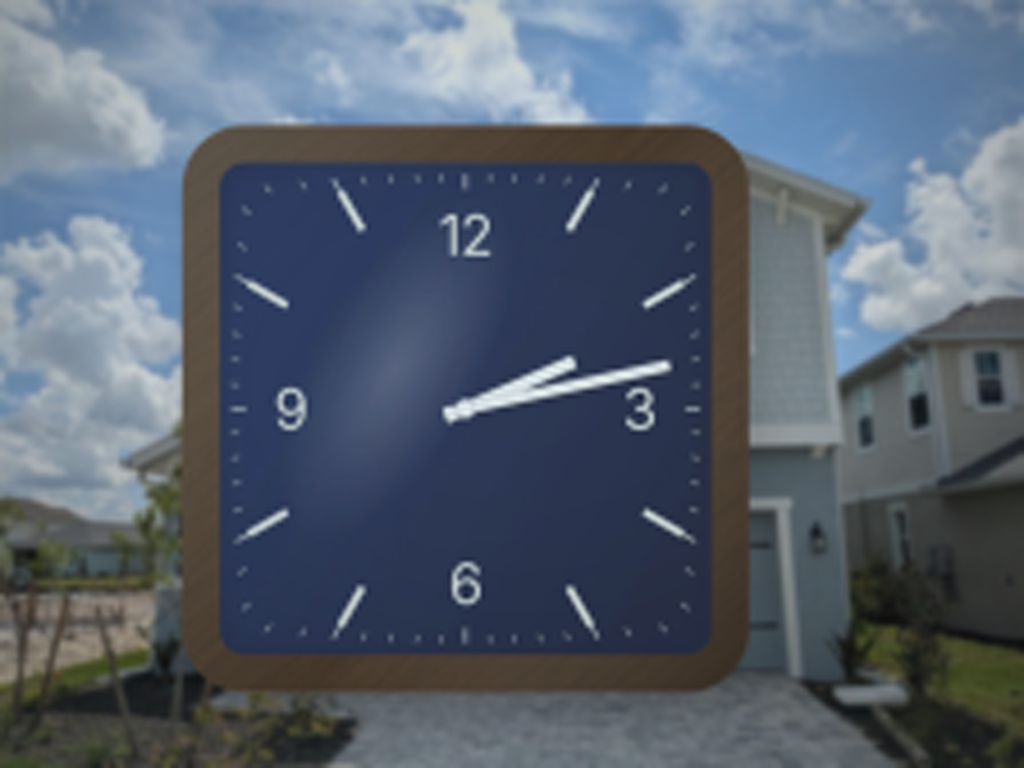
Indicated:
2 h 13 min
